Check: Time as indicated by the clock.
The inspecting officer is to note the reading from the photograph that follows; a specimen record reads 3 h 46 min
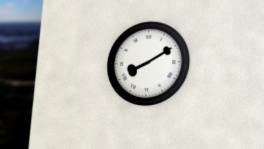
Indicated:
8 h 10 min
